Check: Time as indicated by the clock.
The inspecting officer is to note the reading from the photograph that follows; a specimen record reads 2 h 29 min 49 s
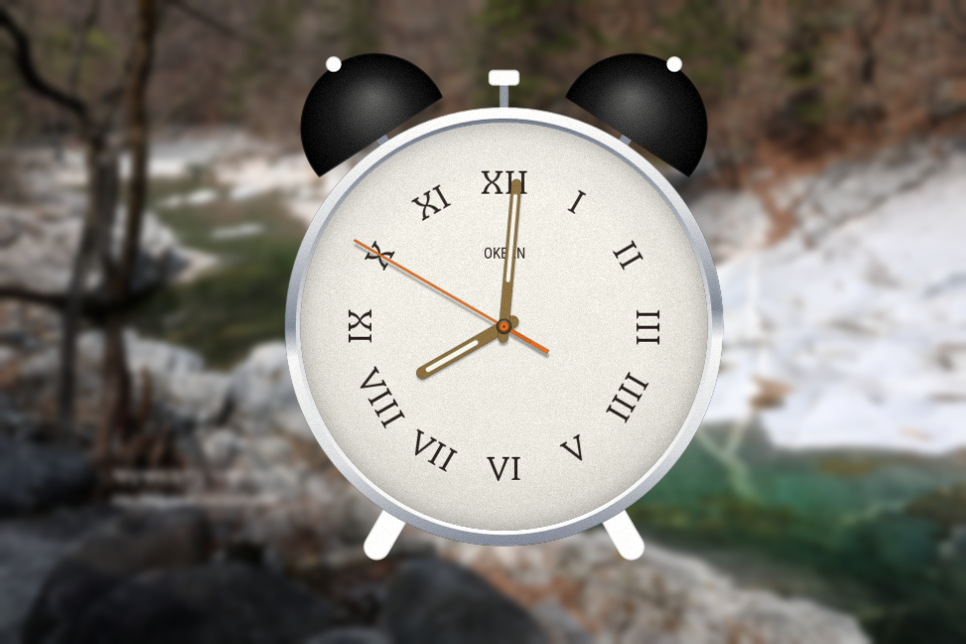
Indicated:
8 h 00 min 50 s
